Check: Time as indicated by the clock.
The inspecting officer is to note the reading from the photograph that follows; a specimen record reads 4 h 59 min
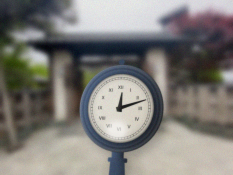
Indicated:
12 h 12 min
